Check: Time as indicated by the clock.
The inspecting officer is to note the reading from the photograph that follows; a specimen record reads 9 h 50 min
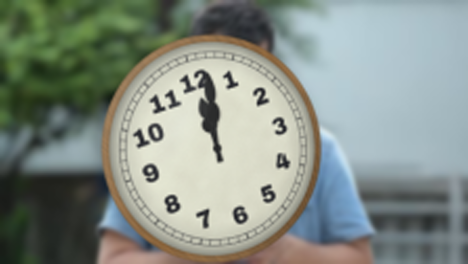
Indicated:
12 h 02 min
